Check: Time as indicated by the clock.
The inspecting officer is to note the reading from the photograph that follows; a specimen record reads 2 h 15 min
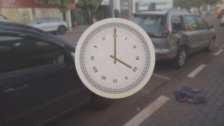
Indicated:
4 h 00 min
